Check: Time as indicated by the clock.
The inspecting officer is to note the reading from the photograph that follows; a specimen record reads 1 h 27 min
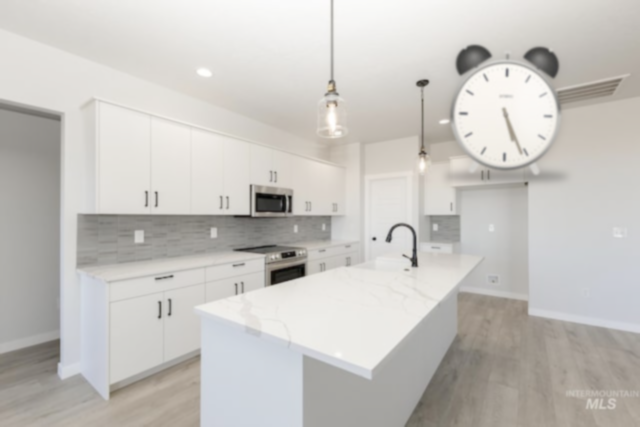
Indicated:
5 h 26 min
